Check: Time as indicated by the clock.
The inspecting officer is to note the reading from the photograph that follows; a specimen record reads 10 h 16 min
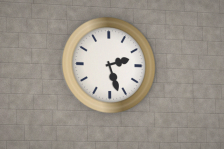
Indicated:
2 h 27 min
